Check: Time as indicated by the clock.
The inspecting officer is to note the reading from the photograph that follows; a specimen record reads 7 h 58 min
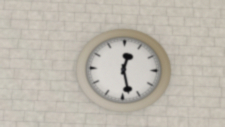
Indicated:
12 h 28 min
